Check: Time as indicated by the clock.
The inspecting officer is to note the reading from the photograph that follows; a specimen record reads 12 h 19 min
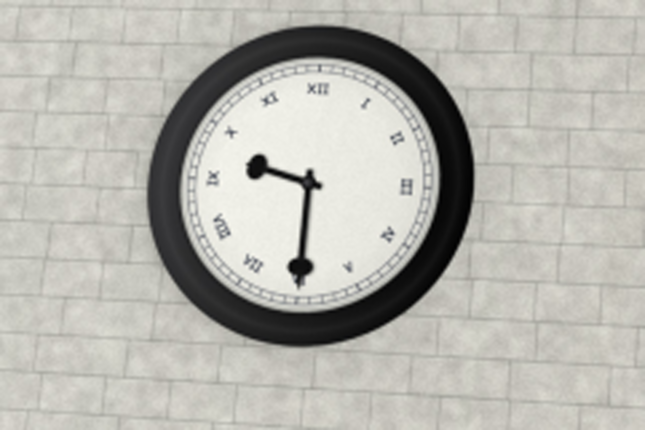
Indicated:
9 h 30 min
